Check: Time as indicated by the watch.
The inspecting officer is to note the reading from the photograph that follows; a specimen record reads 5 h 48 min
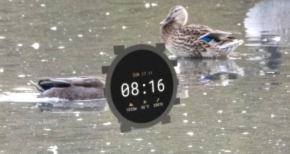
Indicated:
8 h 16 min
